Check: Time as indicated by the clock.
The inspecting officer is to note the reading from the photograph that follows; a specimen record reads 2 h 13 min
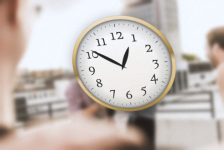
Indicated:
12 h 51 min
